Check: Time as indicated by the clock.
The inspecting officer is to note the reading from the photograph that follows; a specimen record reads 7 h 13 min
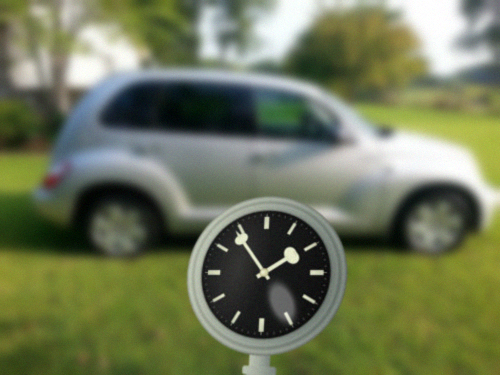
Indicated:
1 h 54 min
